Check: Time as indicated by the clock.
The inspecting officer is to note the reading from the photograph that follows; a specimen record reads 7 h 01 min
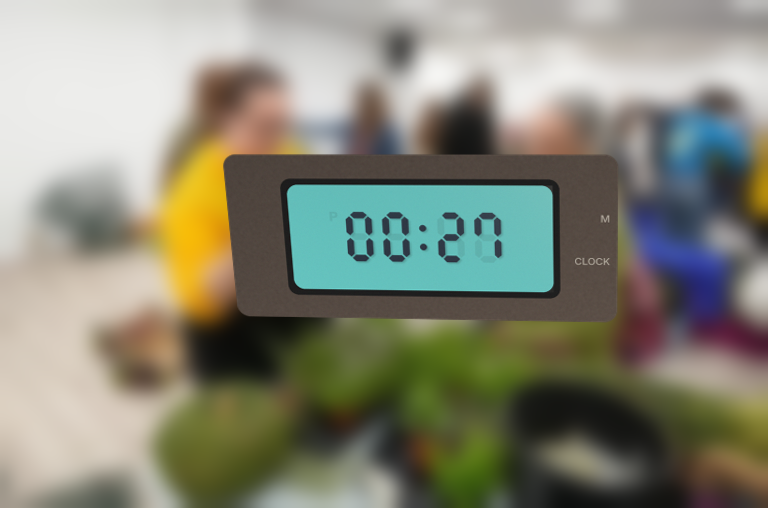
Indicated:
0 h 27 min
